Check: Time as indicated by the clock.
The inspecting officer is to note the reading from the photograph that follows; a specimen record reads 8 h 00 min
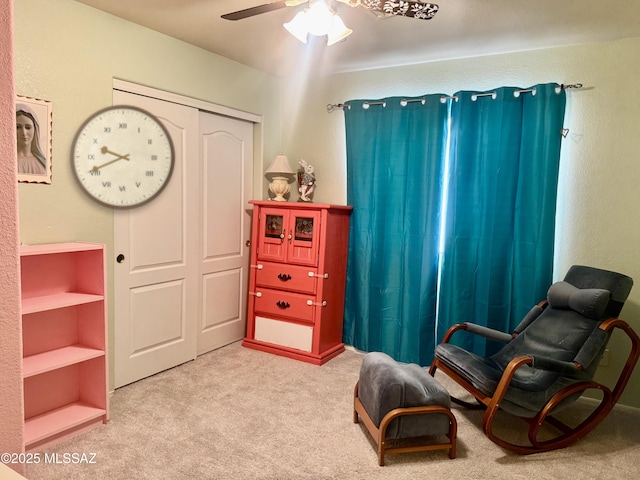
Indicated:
9 h 41 min
